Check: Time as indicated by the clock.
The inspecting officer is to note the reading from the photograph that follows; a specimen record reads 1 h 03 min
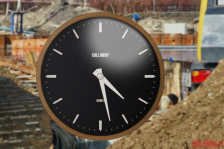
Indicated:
4 h 28 min
